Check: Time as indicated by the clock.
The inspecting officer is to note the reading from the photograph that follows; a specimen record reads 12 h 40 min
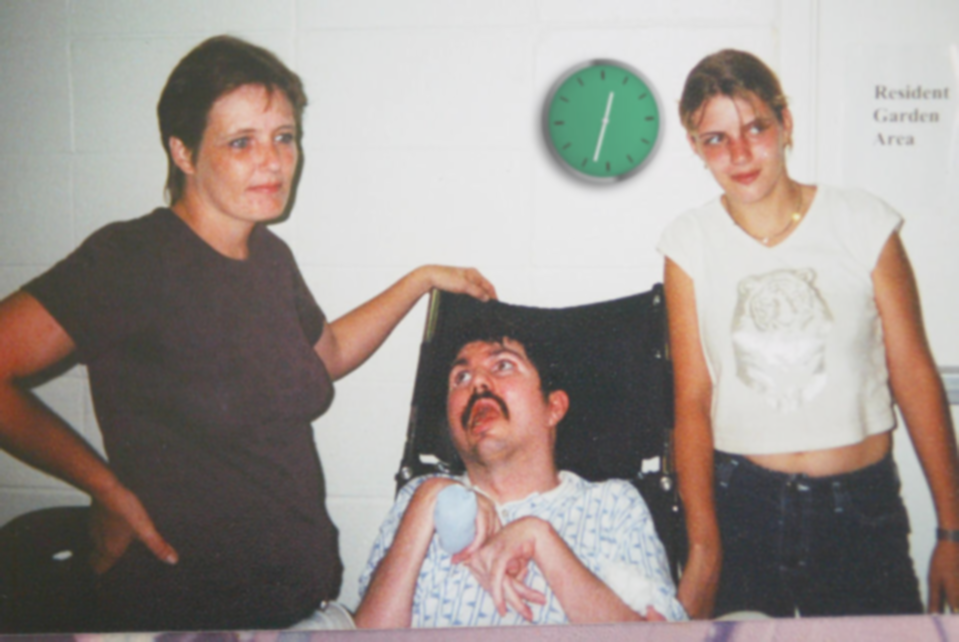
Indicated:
12 h 33 min
